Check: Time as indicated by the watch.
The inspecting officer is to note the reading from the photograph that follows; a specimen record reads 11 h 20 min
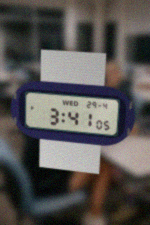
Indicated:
3 h 41 min
